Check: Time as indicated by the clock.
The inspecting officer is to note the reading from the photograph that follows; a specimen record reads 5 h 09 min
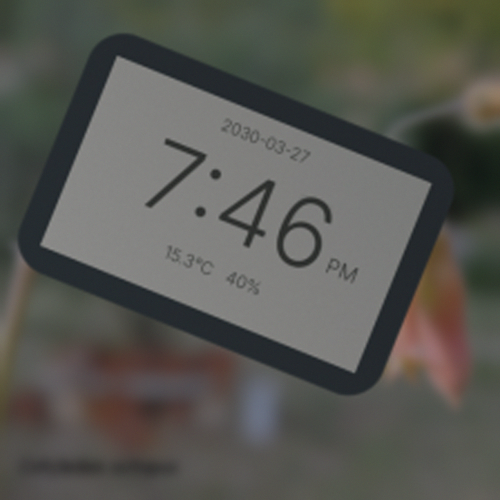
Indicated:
7 h 46 min
